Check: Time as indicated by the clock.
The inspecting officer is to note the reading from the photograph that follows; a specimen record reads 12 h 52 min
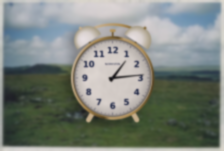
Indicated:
1 h 14 min
